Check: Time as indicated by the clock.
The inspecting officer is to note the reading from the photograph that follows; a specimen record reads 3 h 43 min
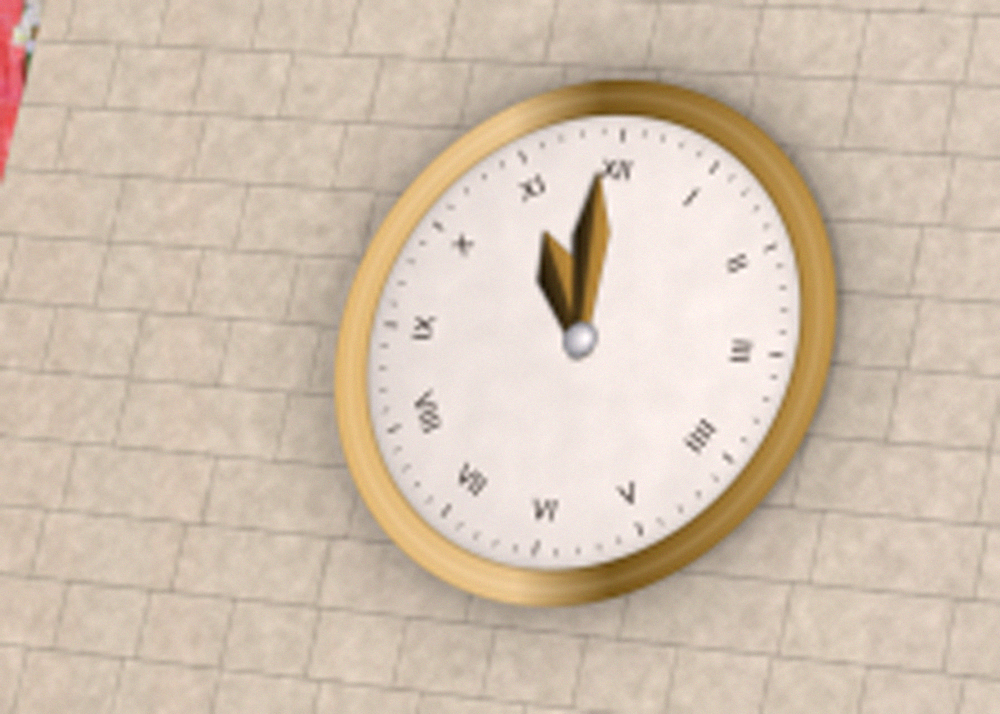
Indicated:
10 h 59 min
